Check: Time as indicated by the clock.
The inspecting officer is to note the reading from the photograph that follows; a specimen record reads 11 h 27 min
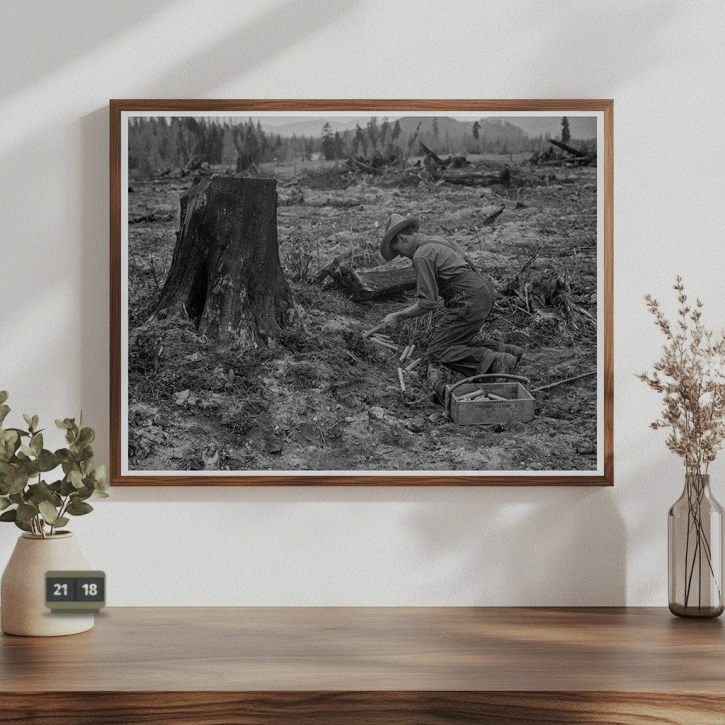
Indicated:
21 h 18 min
